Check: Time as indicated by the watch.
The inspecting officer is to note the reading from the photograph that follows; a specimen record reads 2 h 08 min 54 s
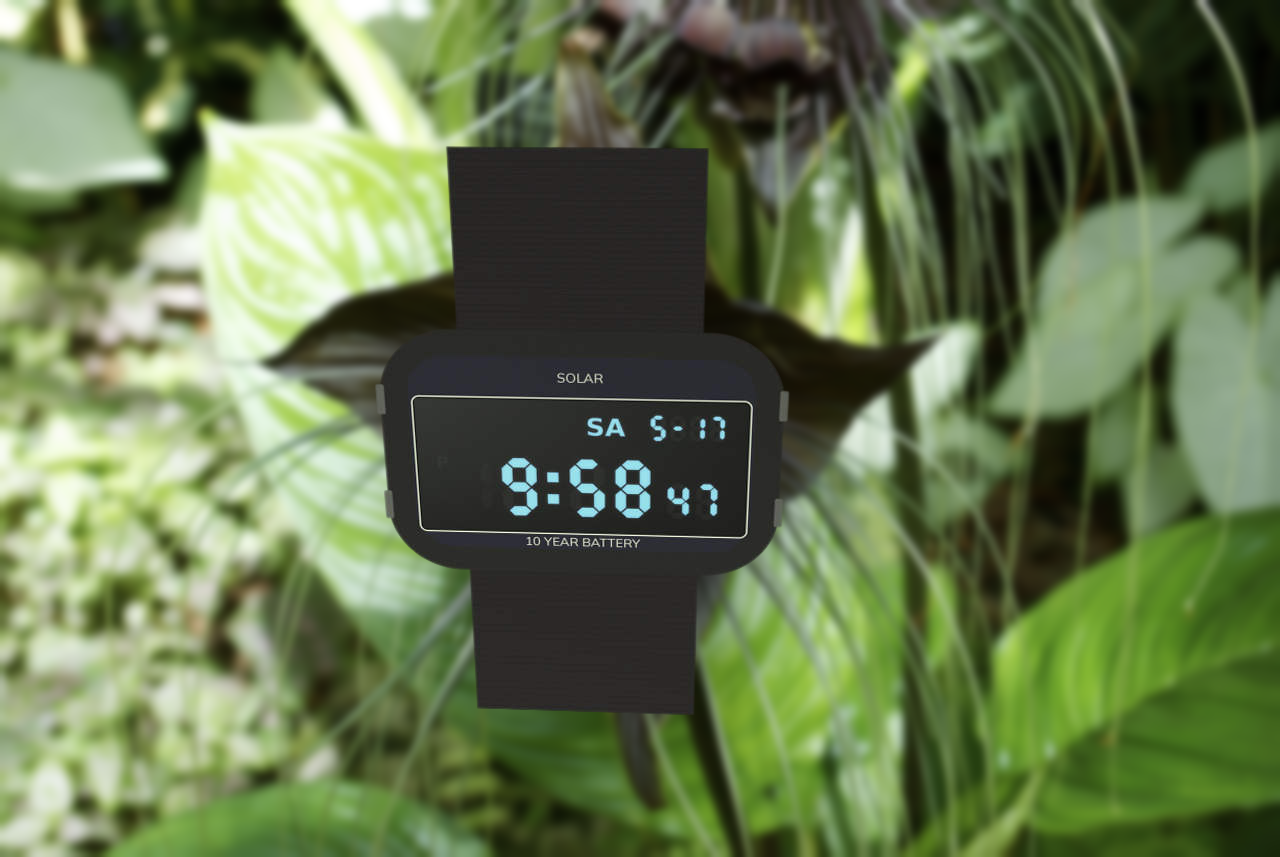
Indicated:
9 h 58 min 47 s
